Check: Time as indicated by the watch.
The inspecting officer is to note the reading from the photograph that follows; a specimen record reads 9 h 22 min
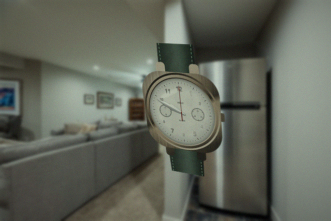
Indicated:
9 h 49 min
